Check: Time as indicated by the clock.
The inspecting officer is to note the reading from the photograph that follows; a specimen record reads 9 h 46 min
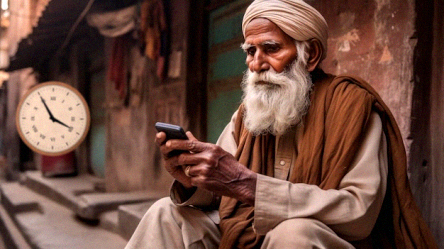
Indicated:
3 h 55 min
